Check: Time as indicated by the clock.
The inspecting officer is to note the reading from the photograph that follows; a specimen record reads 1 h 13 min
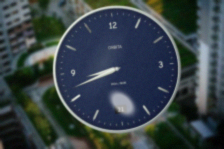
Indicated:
8 h 42 min
